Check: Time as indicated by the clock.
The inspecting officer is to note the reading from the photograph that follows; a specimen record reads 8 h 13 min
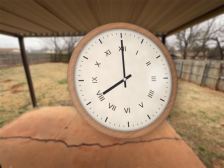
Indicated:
8 h 00 min
